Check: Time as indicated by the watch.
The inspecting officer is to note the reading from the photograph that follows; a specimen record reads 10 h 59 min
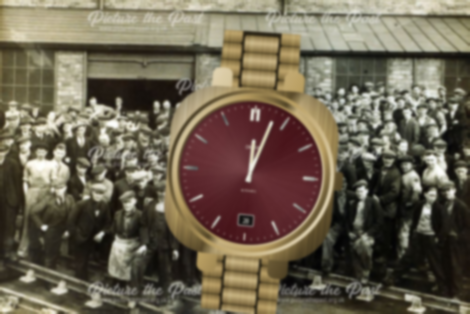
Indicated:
12 h 03 min
